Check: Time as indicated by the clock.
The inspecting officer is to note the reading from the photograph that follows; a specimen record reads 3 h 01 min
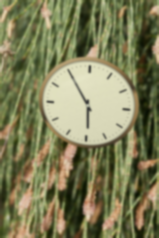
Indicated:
5 h 55 min
